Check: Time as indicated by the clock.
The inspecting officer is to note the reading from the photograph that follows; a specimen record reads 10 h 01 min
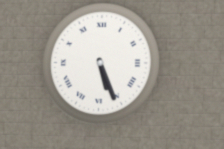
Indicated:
5 h 26 min
